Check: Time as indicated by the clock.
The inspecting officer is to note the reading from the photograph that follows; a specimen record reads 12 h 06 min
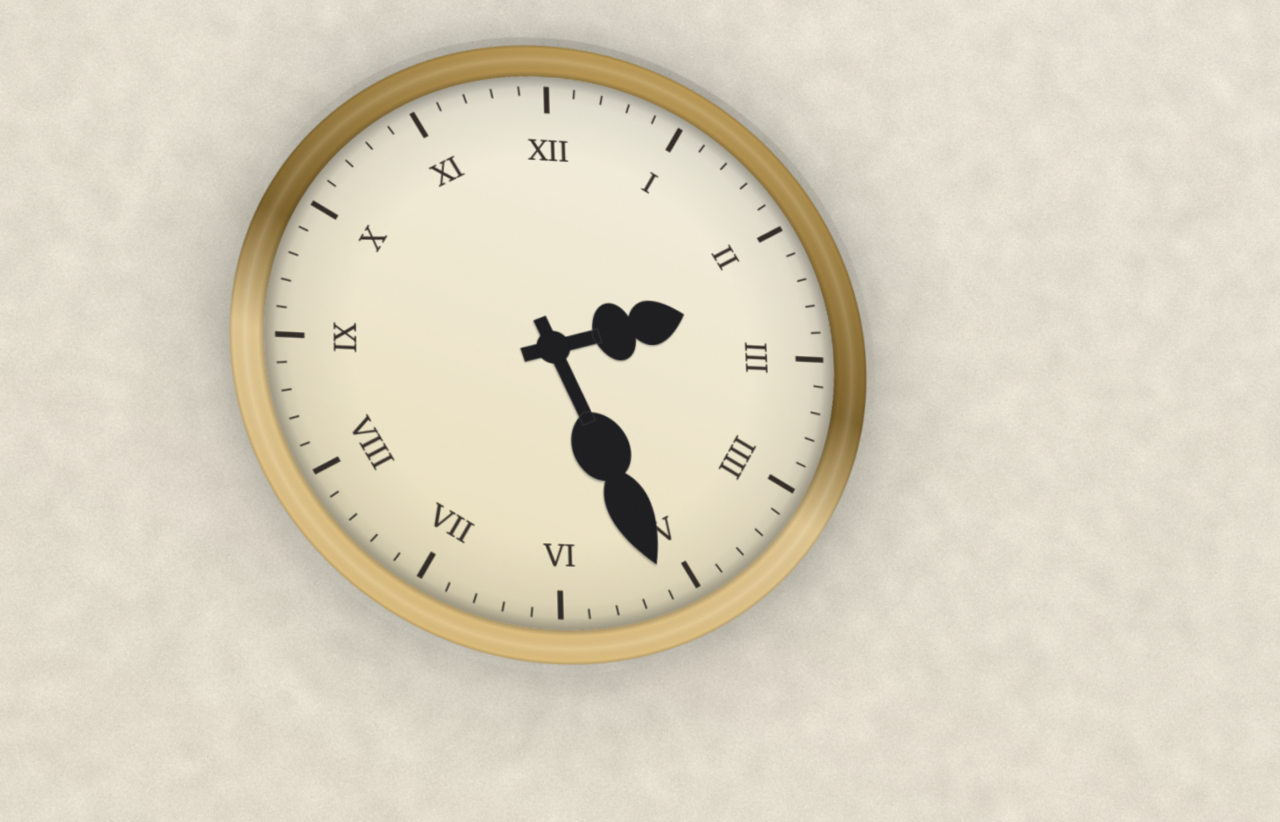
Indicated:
2 h 26 min
